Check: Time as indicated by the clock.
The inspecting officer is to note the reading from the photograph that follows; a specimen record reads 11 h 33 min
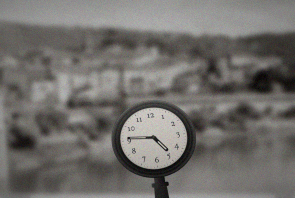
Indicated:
4 h 46 min
